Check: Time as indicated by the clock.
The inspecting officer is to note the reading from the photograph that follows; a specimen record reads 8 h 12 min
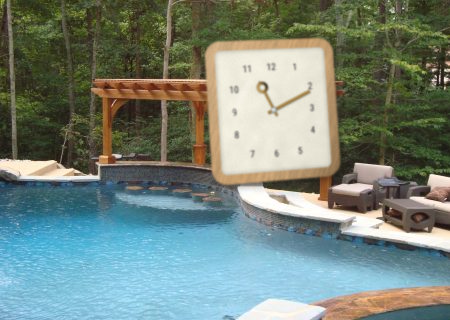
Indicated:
11 h 11 min
